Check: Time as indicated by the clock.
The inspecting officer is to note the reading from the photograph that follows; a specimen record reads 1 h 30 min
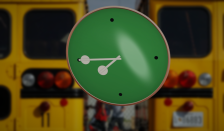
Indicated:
7 h 45 min
